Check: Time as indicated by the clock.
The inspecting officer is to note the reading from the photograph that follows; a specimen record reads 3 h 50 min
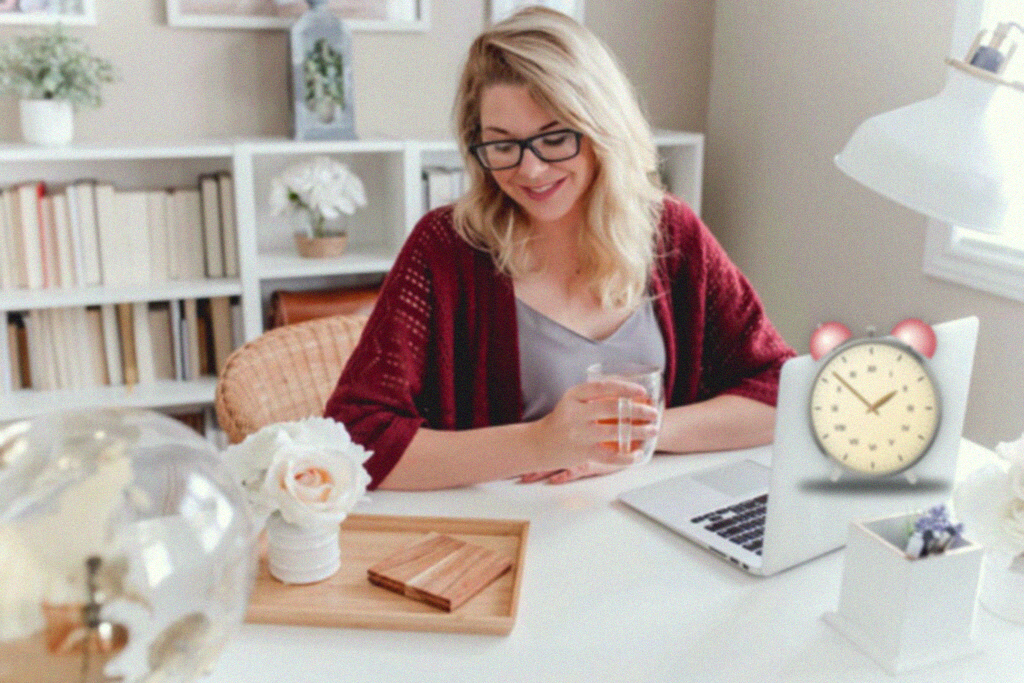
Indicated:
1 h 52 min
